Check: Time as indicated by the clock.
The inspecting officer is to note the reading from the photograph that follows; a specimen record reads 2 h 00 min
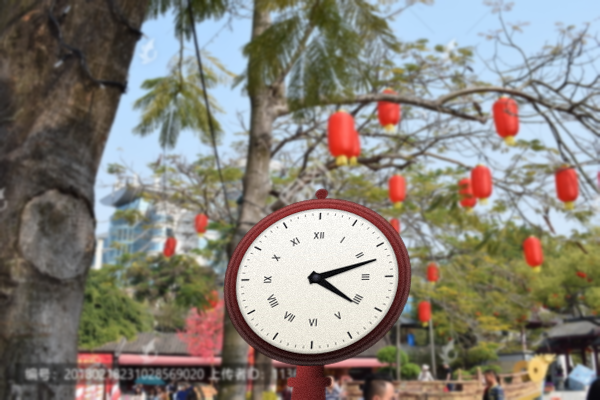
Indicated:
4 h 12 min
